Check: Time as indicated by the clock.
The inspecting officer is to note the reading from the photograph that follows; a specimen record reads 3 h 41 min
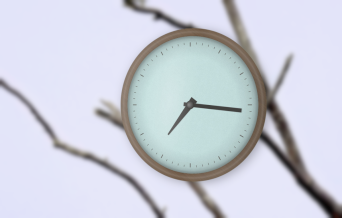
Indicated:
7 h 16 min
